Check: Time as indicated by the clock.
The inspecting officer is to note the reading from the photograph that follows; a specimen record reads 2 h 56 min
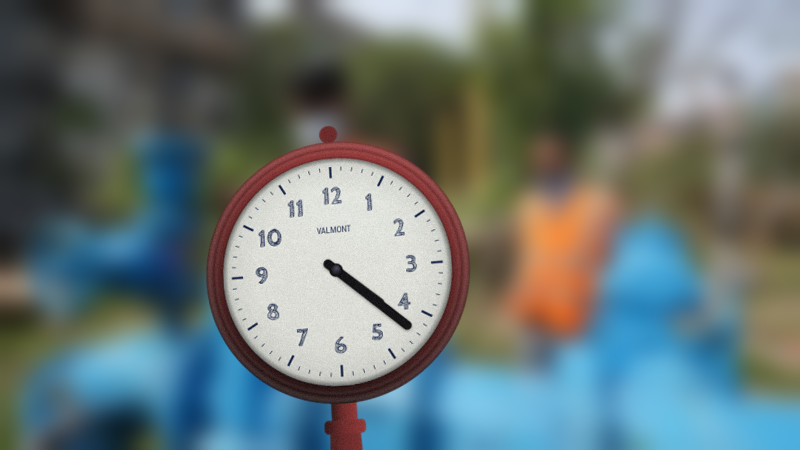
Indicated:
4 h 22 min
